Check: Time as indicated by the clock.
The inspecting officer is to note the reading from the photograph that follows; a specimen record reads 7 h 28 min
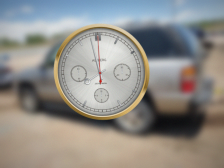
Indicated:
7 h 58 min
